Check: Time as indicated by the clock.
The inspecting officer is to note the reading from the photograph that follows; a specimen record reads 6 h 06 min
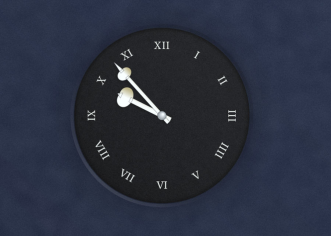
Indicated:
9 h 53 min
